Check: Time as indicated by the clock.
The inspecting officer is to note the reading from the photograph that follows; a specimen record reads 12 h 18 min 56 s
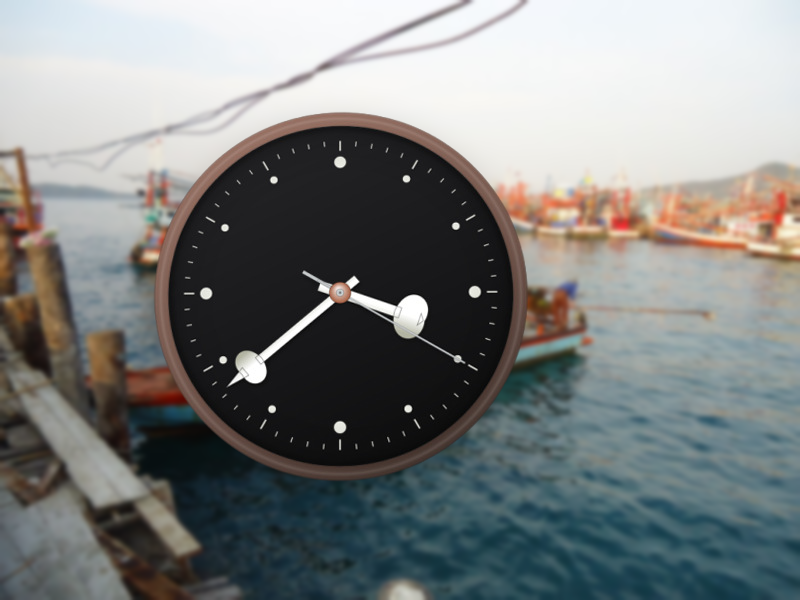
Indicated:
3 h 38 min 20 s
